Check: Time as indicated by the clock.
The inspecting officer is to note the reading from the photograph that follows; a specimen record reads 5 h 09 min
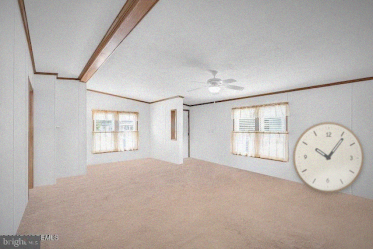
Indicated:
10 h 06 min
